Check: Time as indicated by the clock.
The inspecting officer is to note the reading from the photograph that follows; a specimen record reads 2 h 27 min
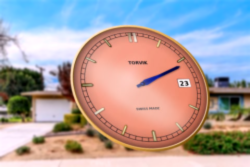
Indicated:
2 h 11 min
